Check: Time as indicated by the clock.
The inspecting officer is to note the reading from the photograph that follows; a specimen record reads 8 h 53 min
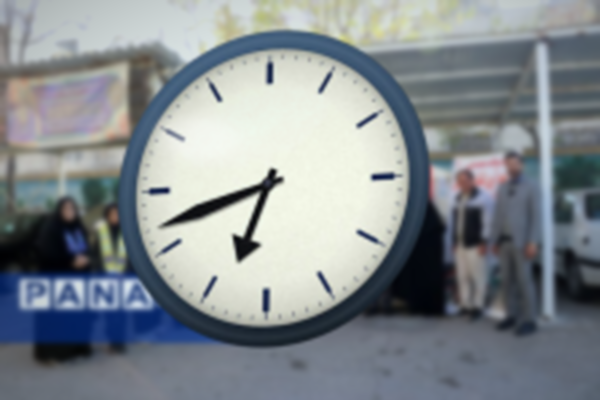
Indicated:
6 h 42 min
